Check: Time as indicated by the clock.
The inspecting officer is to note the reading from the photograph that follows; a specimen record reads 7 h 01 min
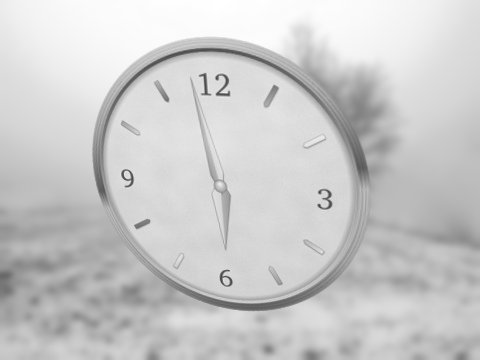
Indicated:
5 h 58 min
